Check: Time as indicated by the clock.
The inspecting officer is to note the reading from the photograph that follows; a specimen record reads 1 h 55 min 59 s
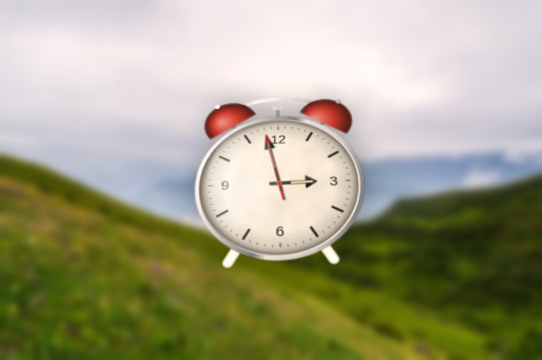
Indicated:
2 h 57 min 58 s
